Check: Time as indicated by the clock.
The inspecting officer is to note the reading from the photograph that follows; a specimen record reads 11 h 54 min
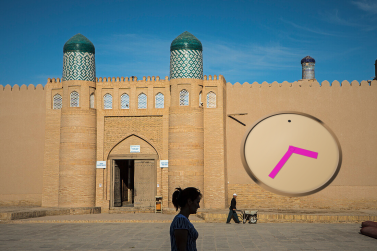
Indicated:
3 h 36 min
